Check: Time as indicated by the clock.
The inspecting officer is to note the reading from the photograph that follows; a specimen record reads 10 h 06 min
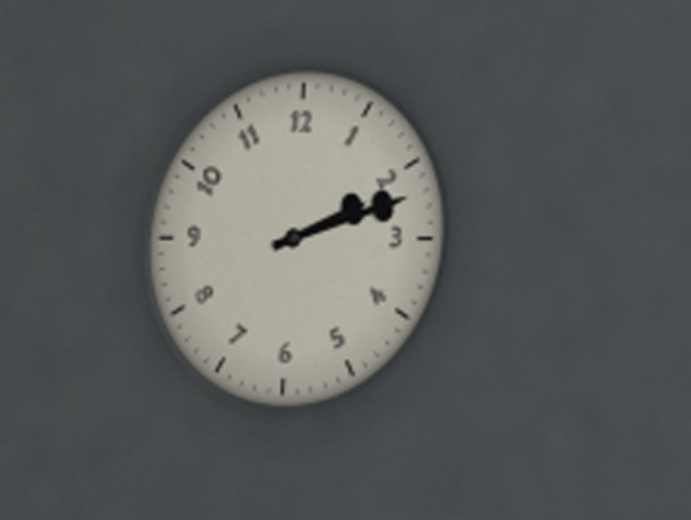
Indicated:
2 h 12 min
